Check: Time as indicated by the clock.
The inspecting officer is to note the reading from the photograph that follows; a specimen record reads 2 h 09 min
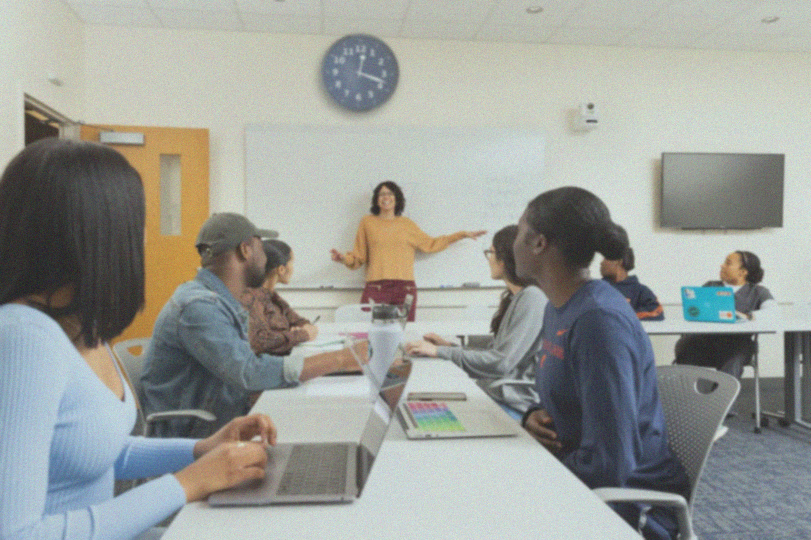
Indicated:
12 h 18 min
